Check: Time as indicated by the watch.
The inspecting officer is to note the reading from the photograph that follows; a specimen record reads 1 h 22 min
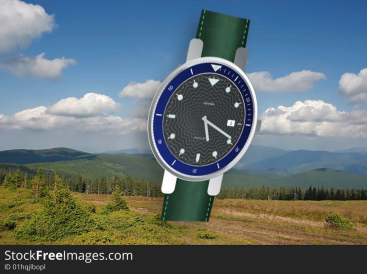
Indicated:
5 h 19 min
